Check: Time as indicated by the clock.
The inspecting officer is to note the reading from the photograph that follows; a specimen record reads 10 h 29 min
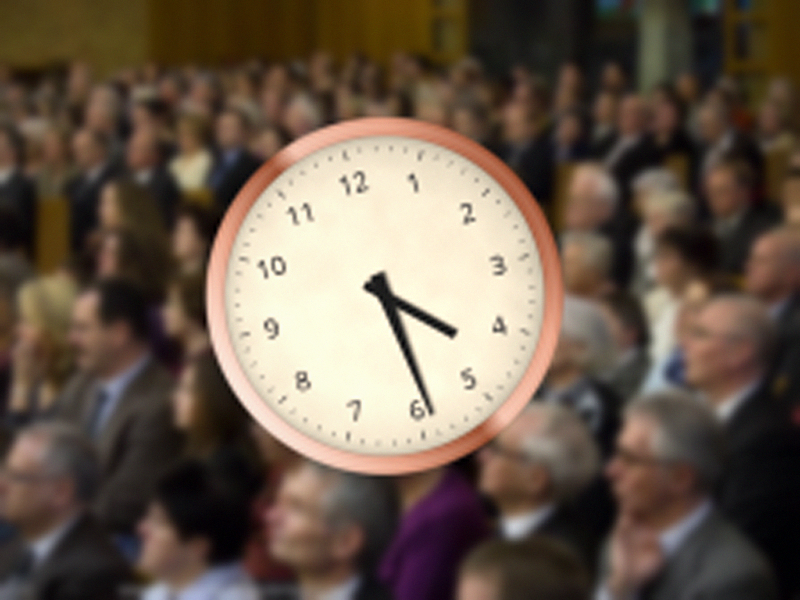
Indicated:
4 h 29 min
